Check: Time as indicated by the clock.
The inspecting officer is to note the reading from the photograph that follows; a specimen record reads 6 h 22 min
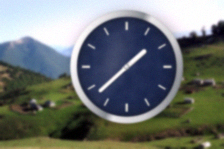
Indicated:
1 h 38 min
